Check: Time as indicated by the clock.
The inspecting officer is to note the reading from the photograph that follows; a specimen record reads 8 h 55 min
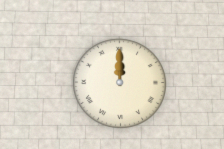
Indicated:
12 h 00 min
